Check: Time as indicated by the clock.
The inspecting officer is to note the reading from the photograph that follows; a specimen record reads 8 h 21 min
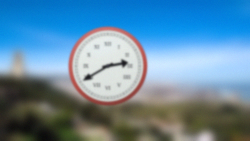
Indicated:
2 h 40 min
